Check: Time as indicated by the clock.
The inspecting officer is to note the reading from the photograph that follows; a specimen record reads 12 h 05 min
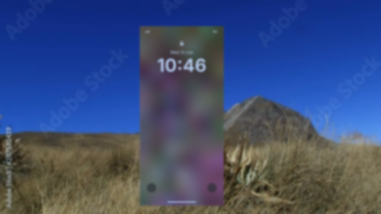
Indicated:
10 h 46 min
